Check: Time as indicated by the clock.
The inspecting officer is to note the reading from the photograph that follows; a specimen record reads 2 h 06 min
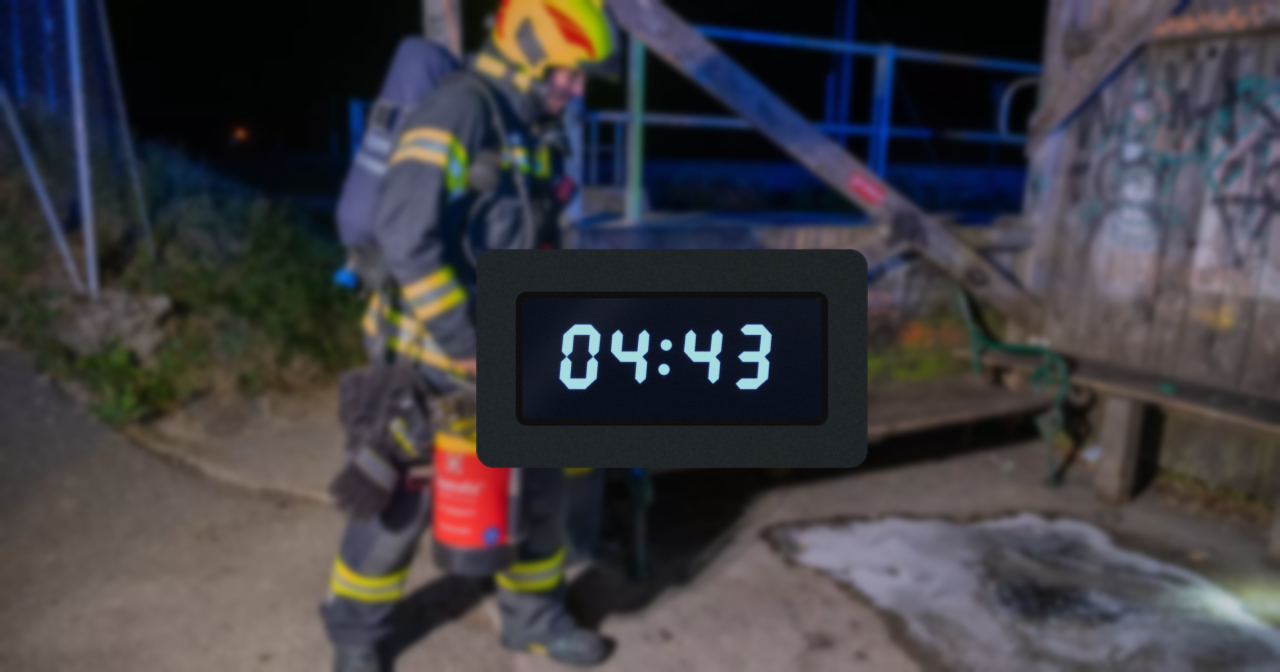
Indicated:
4 h 43 min
